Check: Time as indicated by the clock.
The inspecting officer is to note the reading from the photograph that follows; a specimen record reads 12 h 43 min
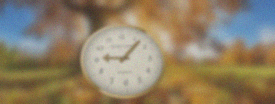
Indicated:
9 h 07 min
